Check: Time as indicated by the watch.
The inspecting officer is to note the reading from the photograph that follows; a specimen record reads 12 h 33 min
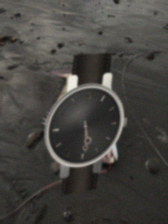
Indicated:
5 h 29 min
